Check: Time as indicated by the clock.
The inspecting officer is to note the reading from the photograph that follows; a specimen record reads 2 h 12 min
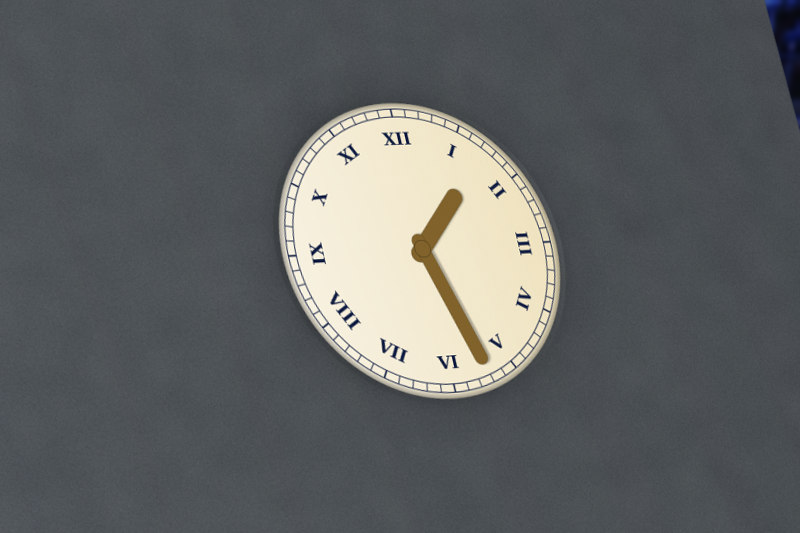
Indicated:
1 h 27 min
